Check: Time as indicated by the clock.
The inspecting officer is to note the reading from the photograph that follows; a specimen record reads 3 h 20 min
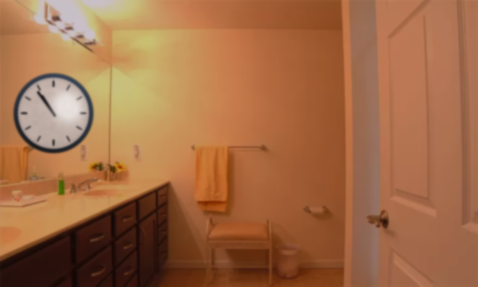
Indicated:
10 h 54 min
